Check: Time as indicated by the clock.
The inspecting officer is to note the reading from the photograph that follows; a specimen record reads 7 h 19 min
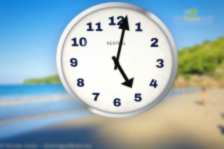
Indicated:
5 h 02 min
